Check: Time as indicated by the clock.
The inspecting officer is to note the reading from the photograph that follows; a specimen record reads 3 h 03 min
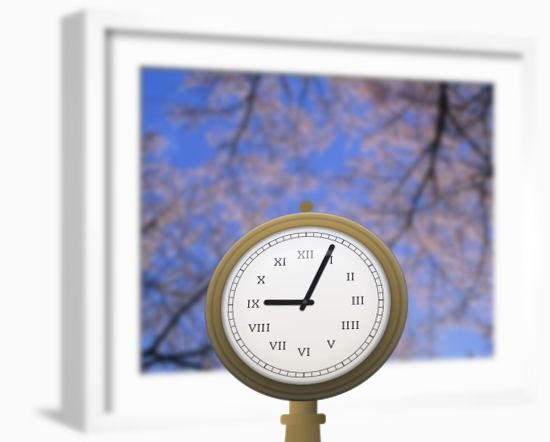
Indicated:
9 h 04 min
